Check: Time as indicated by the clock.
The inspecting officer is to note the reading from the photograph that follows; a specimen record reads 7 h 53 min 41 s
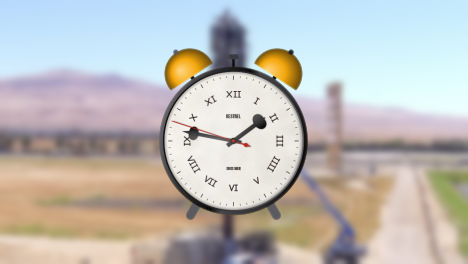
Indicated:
1 h 46 min 48 s
